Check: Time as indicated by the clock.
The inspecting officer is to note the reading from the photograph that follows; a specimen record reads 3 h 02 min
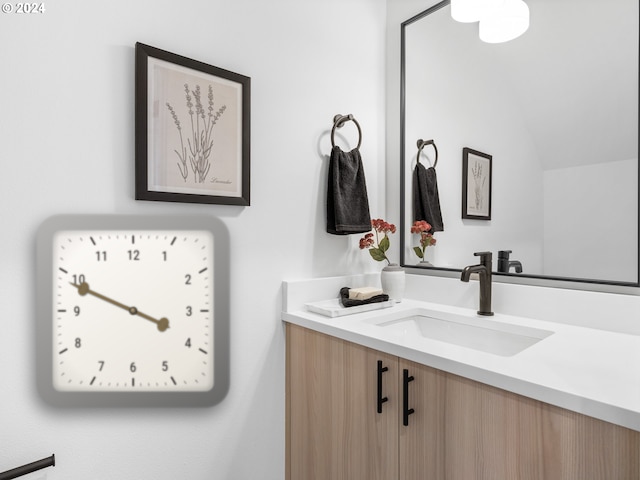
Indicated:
3 h 49 min
